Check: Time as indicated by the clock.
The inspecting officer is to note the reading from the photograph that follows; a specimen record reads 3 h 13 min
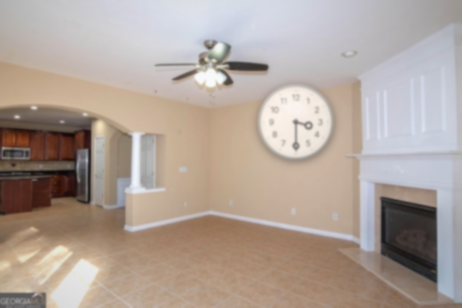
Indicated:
3 h 30 min
